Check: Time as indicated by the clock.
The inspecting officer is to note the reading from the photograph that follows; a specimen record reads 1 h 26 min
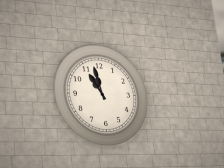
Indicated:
10 h 58 min
